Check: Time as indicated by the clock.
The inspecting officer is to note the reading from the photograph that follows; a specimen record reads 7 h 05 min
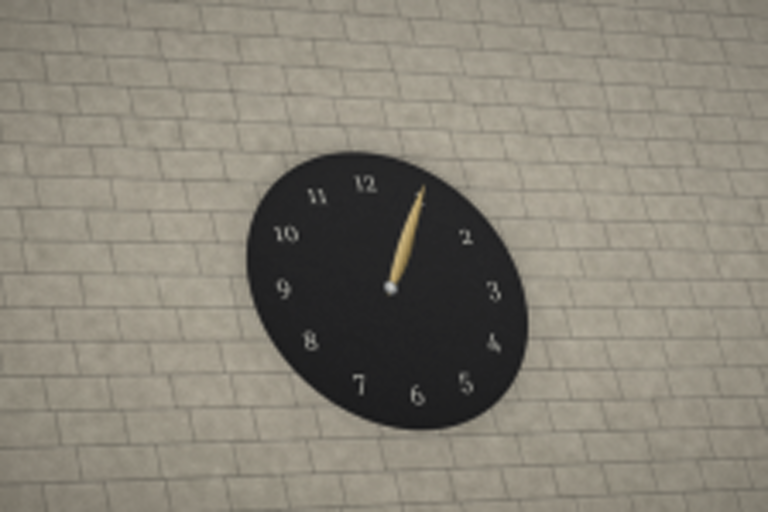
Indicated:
1 h 05 min
